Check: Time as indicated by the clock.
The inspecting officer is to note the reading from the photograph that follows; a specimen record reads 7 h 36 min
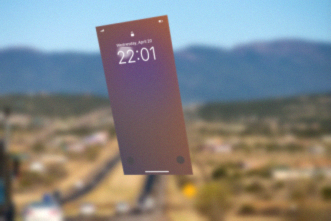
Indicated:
22 h 01 min
